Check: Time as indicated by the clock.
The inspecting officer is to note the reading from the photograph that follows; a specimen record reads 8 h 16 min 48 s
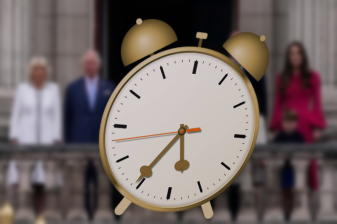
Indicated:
5 h 35 min 43 s
